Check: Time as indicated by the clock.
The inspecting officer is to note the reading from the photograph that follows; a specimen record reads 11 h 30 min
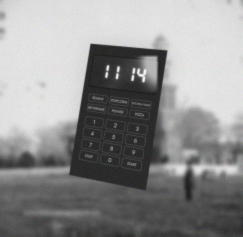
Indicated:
11 h 14 min
